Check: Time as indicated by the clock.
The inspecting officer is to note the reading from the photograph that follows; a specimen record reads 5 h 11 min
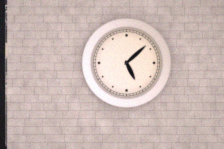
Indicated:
5 h 08 min
